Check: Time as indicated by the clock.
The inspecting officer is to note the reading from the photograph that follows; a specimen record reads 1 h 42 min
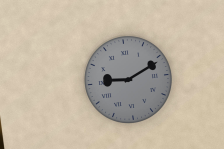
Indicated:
9 h 11 min
